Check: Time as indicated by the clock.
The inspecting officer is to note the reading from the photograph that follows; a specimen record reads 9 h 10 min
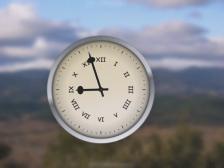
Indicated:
8 h 57 min
